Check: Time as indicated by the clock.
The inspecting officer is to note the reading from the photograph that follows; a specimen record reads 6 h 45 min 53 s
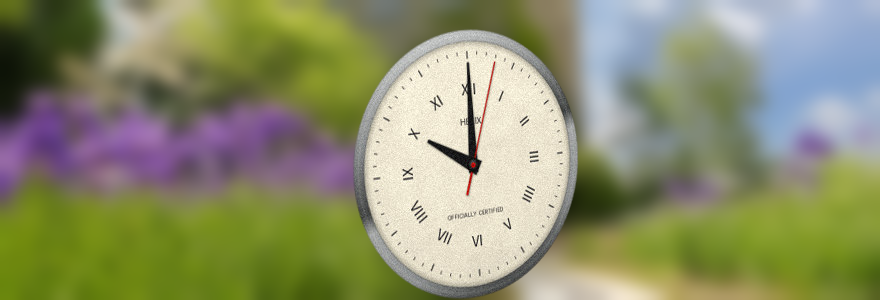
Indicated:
10 h 00 min 03 s
